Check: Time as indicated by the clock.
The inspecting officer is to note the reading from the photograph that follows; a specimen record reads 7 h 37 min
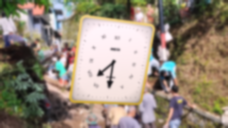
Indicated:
7 h 30 min
